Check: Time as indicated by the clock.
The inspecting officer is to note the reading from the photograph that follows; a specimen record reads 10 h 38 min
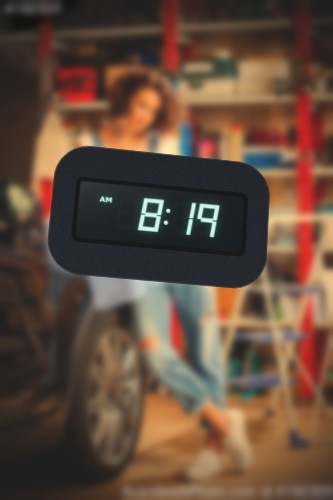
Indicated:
8 h 19 min
